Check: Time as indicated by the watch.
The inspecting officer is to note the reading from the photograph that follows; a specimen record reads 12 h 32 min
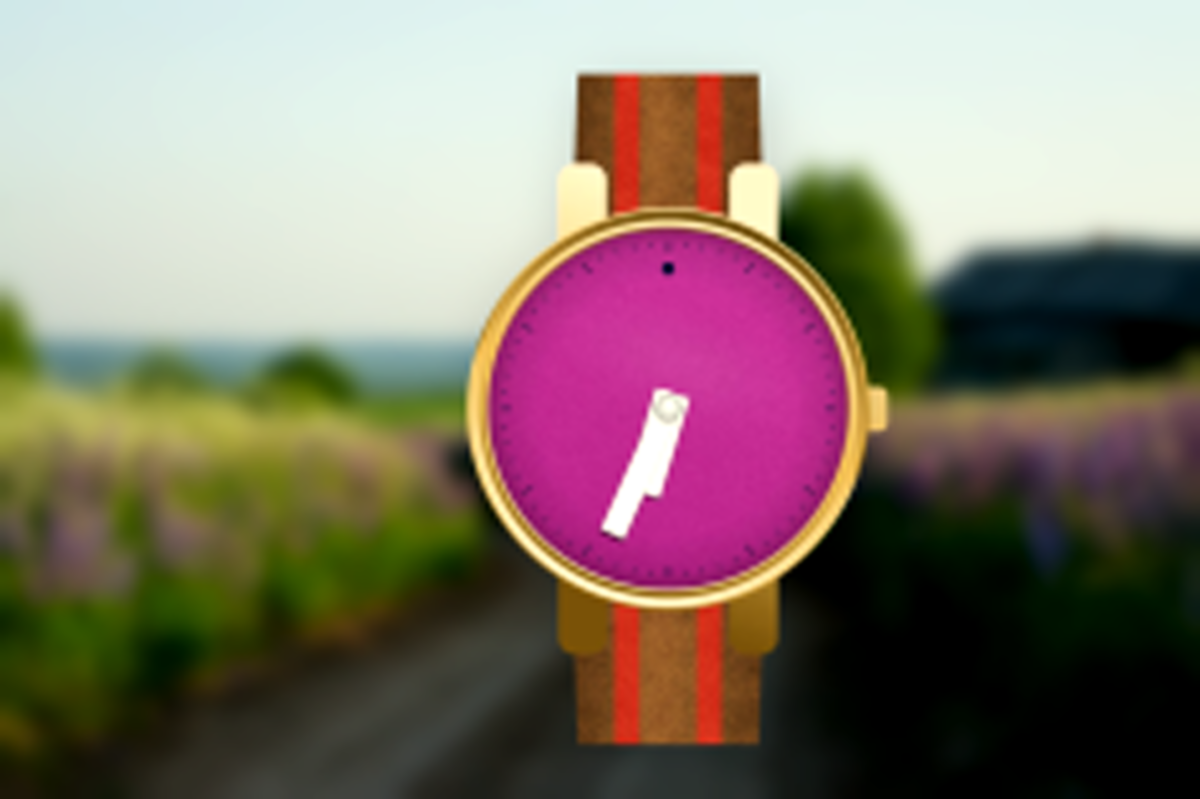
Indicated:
6 h 34 min
